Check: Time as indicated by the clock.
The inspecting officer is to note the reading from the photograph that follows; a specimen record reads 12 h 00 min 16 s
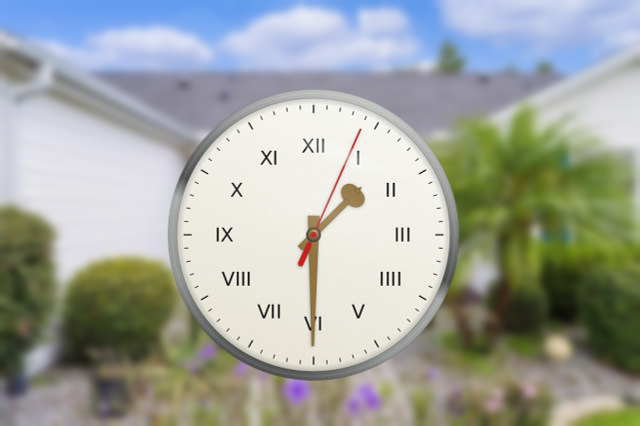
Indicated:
1 h 30 min 04 s
